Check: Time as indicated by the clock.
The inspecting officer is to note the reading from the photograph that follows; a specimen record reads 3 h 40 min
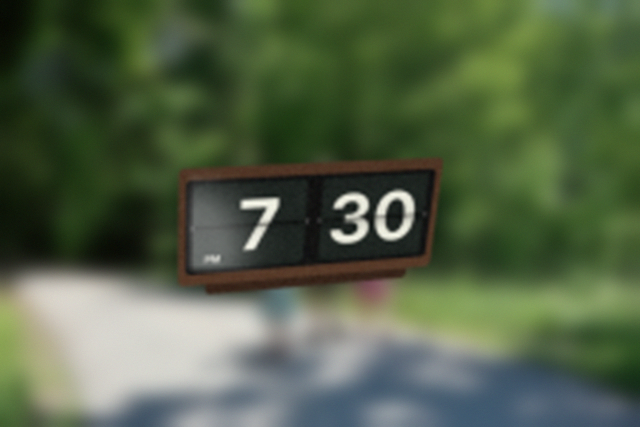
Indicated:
7 h 30 min
